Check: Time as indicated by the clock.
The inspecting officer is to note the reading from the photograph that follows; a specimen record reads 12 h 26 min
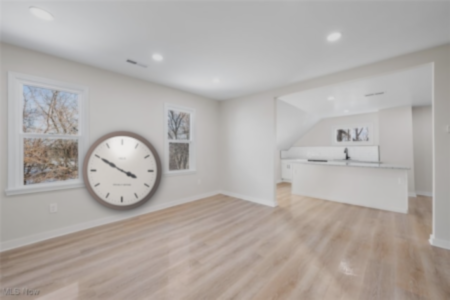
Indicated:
3 h 50 min
